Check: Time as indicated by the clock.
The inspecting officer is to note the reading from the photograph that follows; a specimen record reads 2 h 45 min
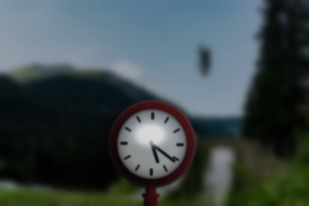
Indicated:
5 h 21 min
